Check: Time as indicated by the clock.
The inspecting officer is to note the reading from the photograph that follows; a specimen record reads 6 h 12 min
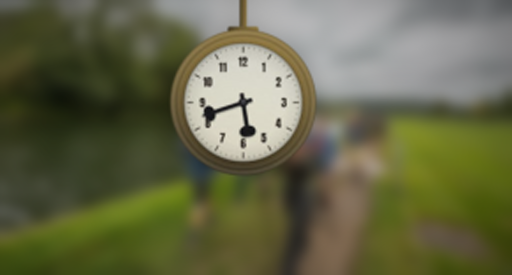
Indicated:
5 h 42 min
